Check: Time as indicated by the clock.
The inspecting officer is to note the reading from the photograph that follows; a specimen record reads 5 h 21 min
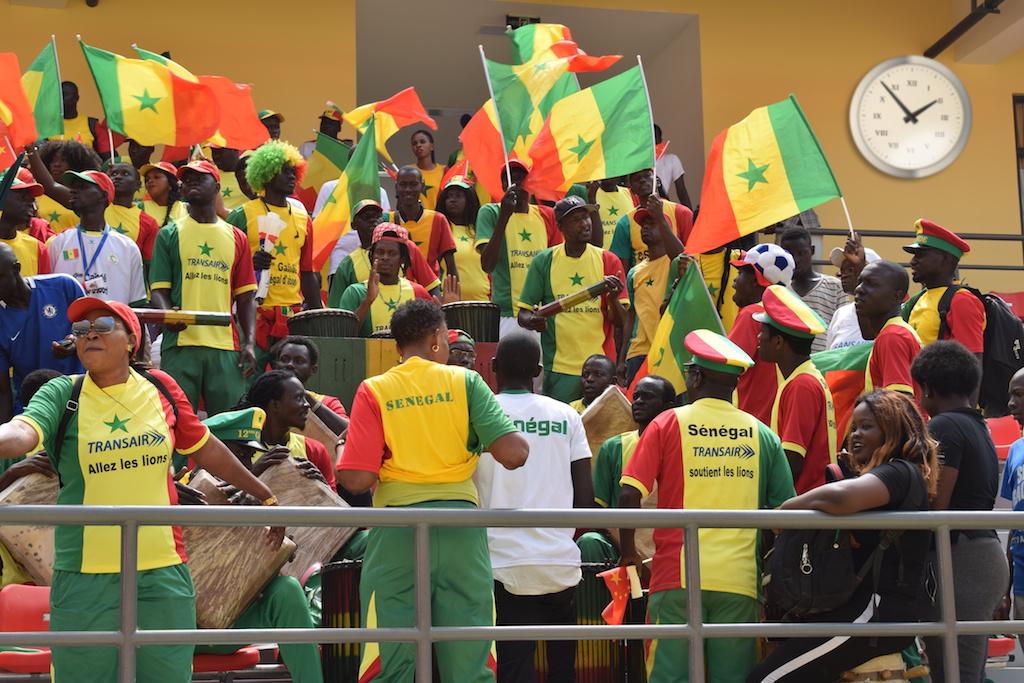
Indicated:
1 h 53 min
